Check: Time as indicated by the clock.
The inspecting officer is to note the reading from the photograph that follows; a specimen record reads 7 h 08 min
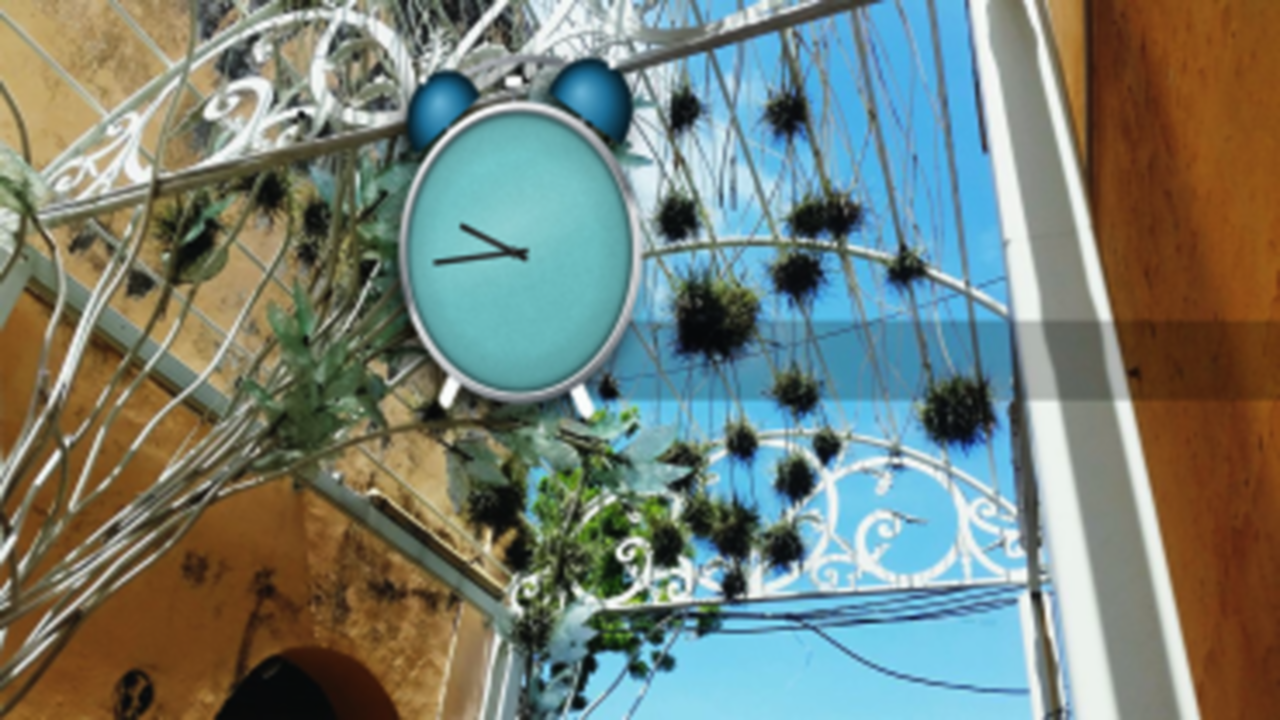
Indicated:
9 h 44 min
